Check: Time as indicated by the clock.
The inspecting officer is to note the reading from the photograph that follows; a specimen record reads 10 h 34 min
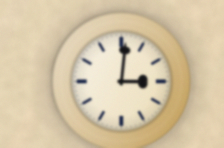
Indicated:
3 h 01 min
